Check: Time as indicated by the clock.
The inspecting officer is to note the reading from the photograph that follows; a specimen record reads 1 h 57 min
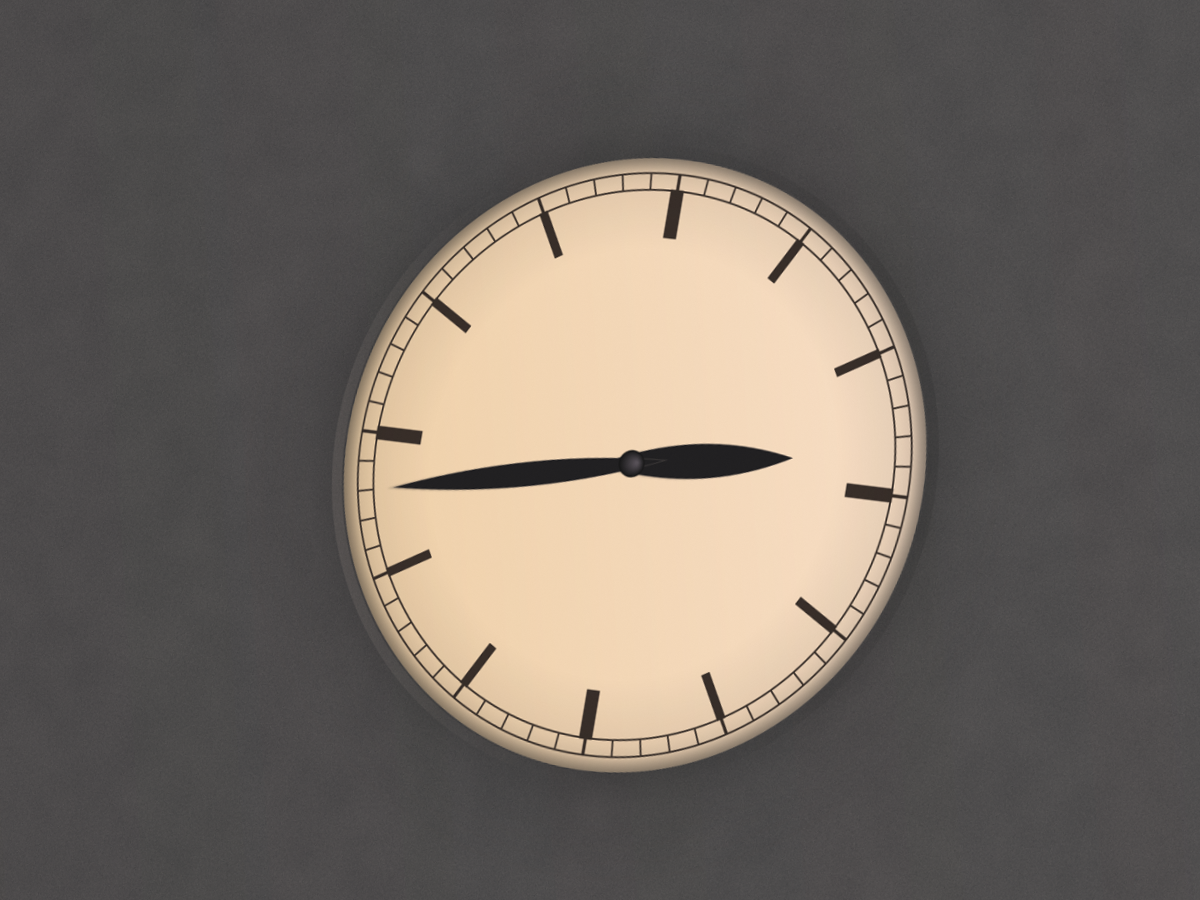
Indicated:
2 h 43 min
